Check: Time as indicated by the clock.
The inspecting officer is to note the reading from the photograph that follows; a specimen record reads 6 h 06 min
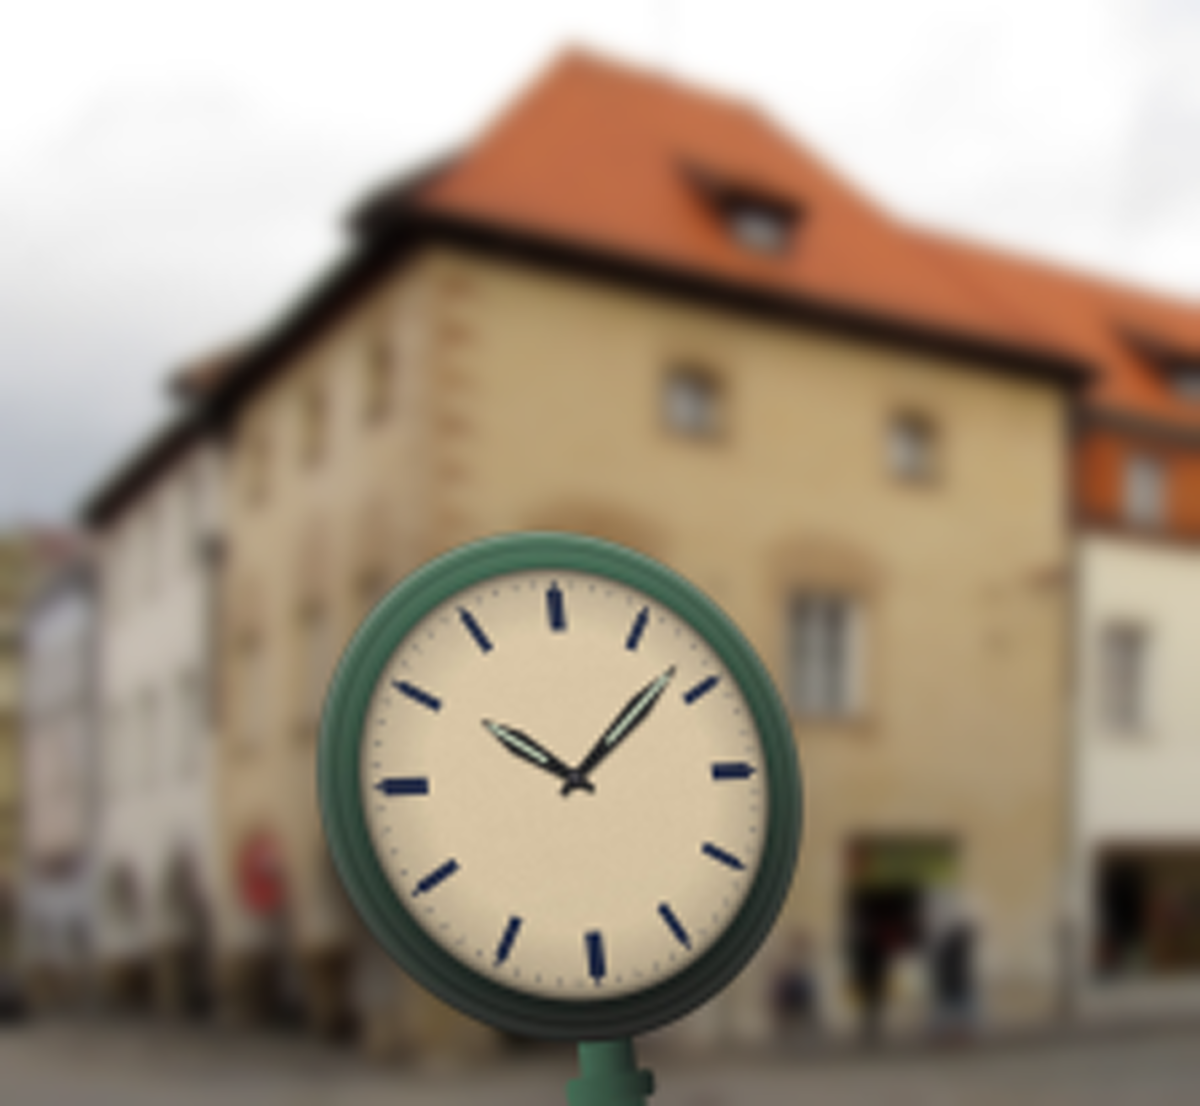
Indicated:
10 h 08 min
